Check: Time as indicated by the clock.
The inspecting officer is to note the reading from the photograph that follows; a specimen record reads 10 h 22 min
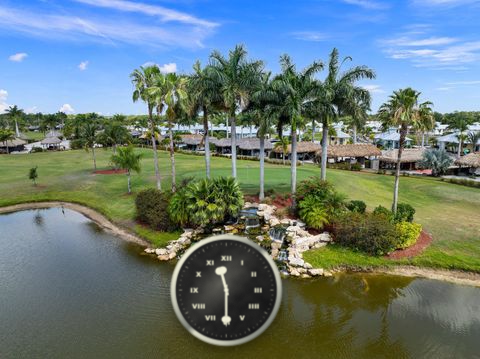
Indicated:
11 h 30 min
